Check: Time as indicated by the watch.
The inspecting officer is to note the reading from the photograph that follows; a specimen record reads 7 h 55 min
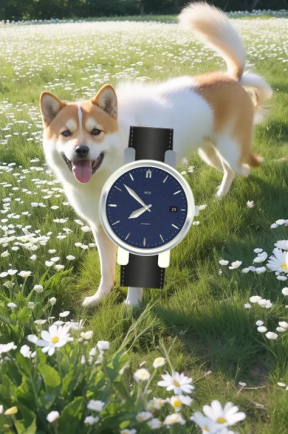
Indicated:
7 h 52 min
